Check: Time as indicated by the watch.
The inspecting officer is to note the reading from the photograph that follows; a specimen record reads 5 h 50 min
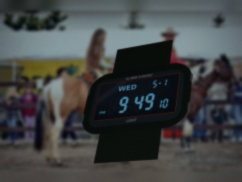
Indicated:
9 h 49 min
